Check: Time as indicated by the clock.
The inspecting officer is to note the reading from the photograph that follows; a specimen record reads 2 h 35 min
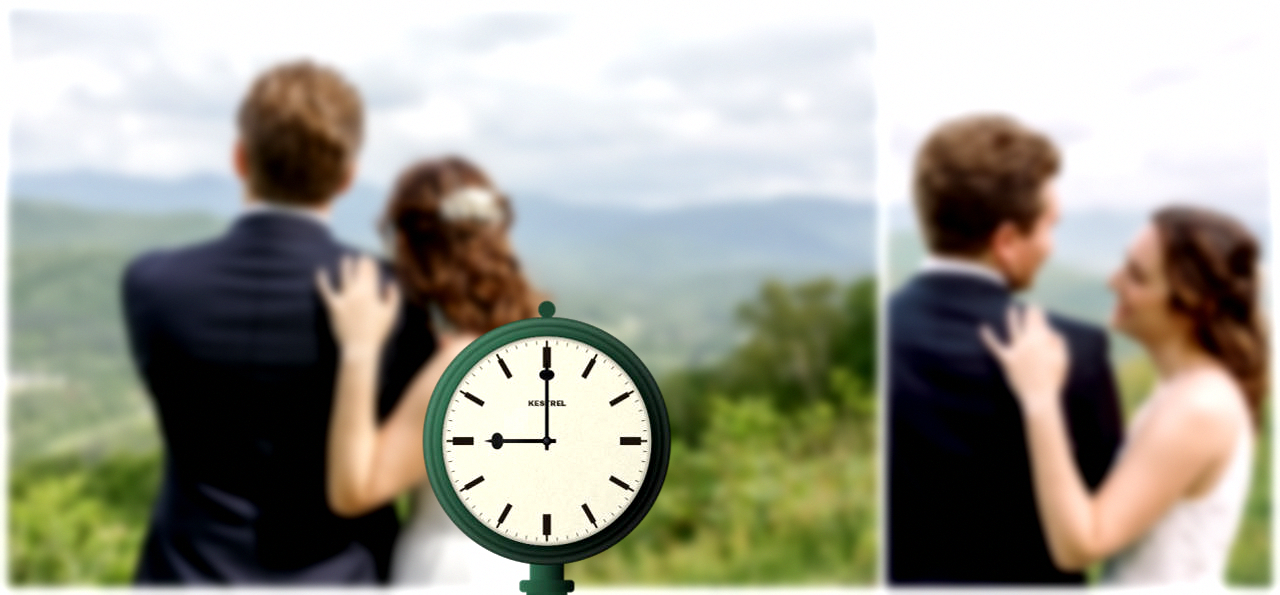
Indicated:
9 h 00 min
